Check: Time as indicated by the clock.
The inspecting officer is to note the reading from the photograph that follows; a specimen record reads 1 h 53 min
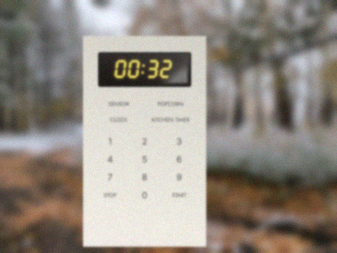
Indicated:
0 h 32 min
